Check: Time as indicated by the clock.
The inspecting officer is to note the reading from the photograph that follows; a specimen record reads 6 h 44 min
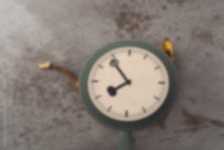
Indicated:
7 h 54 min
